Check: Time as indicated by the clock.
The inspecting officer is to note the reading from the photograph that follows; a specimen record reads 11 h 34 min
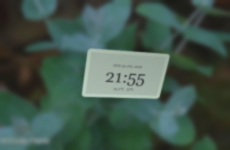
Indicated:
21 h 55 min
